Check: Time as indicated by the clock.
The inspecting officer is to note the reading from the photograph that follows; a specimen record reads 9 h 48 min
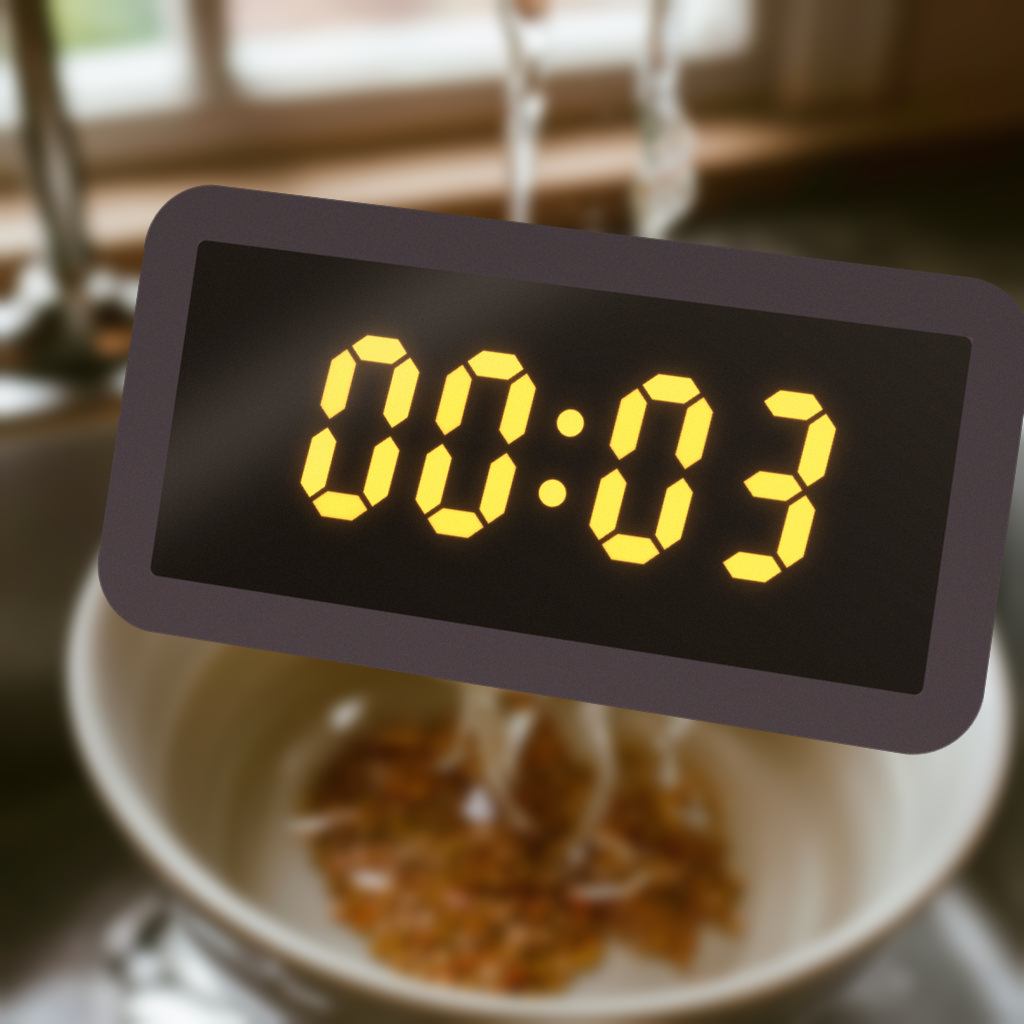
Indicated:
0 h 03 min
